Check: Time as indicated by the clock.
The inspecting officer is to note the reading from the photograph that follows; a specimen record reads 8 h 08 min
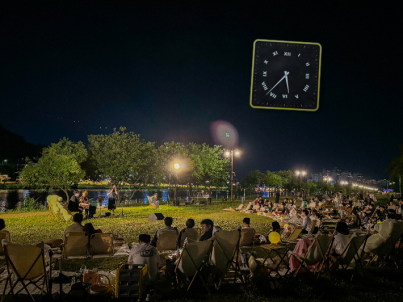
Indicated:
5 h 37 min
